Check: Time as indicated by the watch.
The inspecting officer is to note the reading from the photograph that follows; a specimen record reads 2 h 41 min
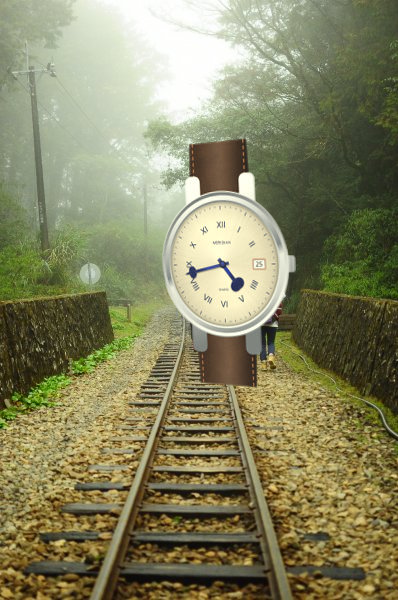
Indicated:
4 h 43 min
